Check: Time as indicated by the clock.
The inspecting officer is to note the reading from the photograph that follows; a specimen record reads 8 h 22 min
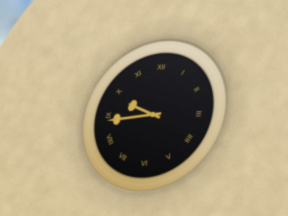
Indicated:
9 h 44 min
